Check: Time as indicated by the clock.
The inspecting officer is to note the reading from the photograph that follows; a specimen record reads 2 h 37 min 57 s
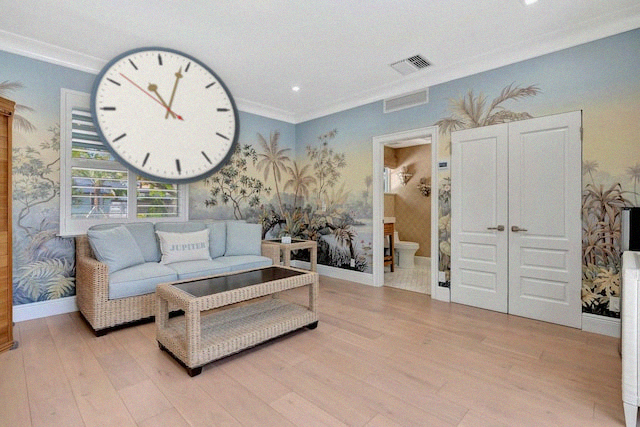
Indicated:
11 h 03 min 52 s
